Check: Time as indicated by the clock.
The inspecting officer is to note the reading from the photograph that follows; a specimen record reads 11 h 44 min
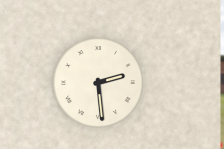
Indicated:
2 h 29 min
